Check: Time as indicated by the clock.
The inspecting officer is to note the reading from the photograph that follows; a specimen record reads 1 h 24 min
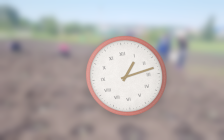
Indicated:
1 h 13 min
